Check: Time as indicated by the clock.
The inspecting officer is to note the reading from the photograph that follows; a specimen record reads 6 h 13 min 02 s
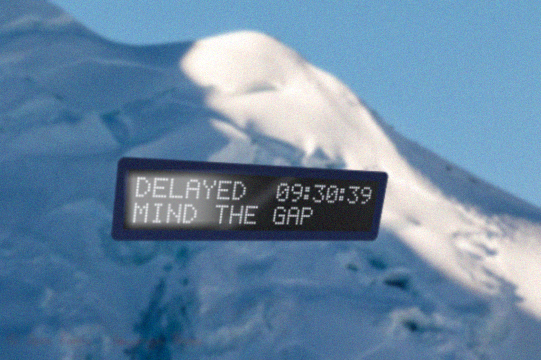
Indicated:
9 h 30 min 39 s
